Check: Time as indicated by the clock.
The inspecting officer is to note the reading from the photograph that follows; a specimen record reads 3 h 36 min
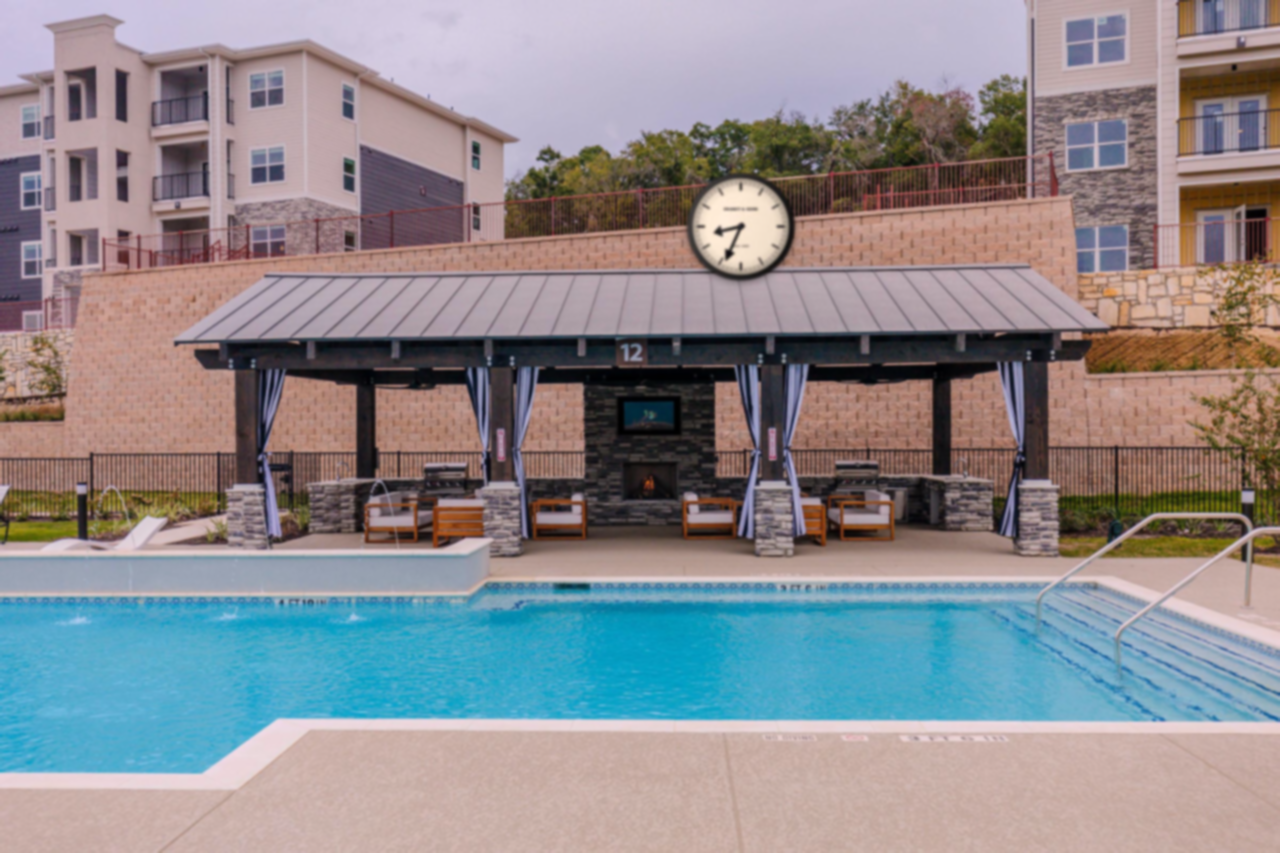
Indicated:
8 h 34 min
